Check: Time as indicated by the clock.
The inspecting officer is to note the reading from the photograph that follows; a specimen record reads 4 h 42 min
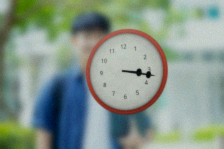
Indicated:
3 h 17 min
